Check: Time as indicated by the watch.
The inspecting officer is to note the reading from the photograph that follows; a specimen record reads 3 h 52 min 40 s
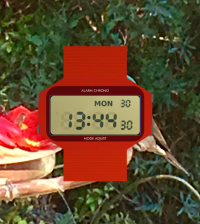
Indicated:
13 h 44 min 30 s
